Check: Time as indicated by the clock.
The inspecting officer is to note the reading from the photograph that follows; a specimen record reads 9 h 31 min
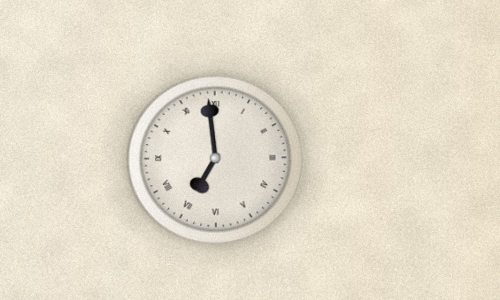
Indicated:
6 h 59 min
